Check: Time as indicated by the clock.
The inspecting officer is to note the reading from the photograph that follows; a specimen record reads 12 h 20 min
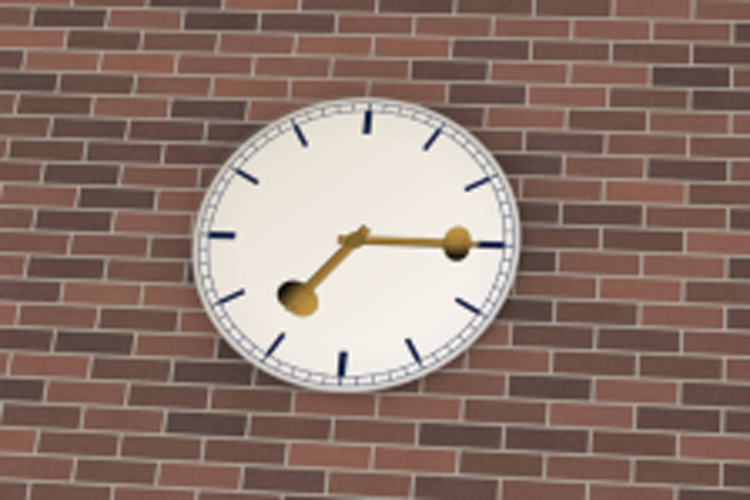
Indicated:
7 h 15 min
